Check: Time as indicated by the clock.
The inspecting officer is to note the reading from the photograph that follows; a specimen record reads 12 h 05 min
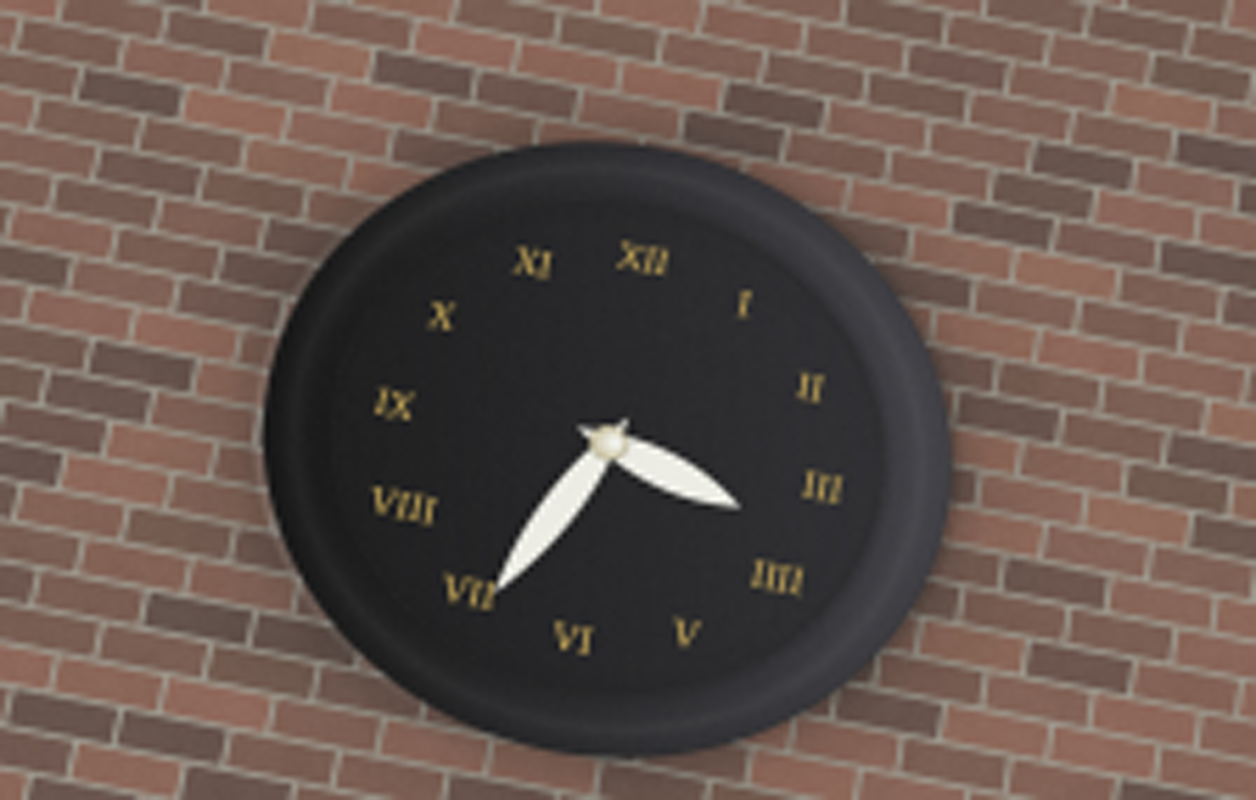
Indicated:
3 h 34 min
